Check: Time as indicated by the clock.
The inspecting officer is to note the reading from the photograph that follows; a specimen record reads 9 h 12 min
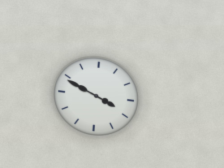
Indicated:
3 h 49 min
